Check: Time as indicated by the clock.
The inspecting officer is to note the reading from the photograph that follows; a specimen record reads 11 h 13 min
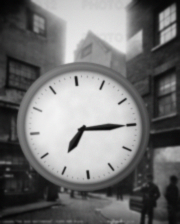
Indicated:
7 h 15 min
